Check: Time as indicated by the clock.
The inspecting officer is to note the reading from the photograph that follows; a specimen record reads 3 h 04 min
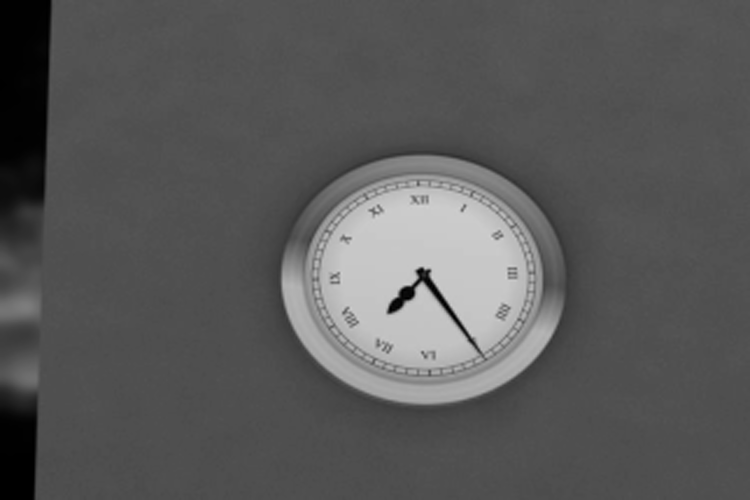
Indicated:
7 h 25 min
